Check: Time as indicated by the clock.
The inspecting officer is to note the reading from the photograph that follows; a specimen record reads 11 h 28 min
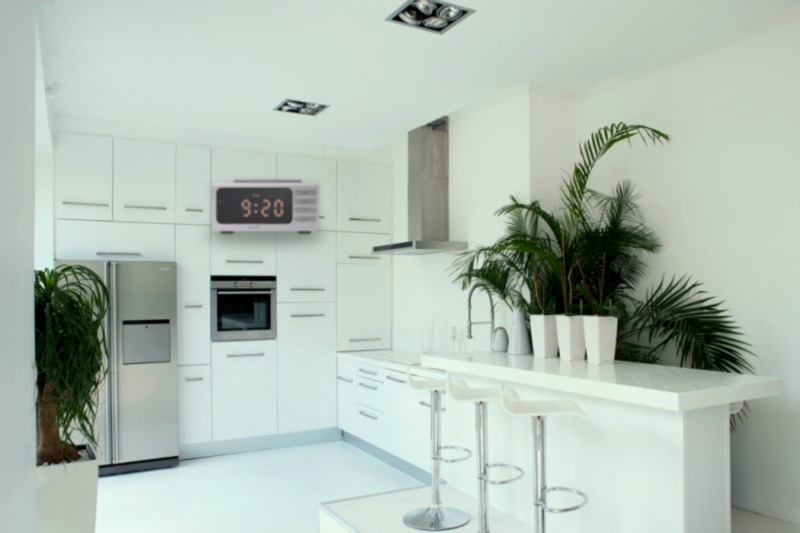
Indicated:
9 h 20 min
